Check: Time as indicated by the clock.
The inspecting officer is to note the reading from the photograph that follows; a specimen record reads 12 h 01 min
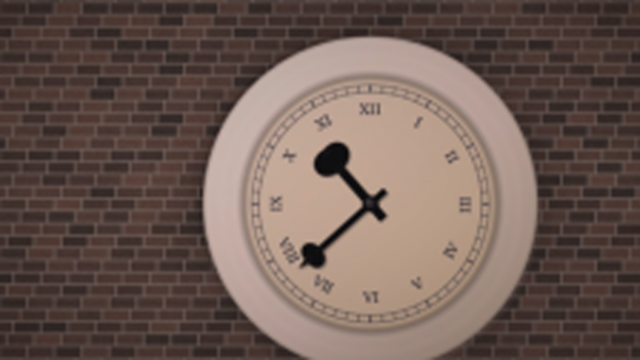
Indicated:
10 h 38 min
